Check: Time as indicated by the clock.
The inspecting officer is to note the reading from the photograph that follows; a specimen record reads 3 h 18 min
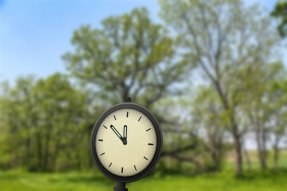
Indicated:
11 h 52 min
